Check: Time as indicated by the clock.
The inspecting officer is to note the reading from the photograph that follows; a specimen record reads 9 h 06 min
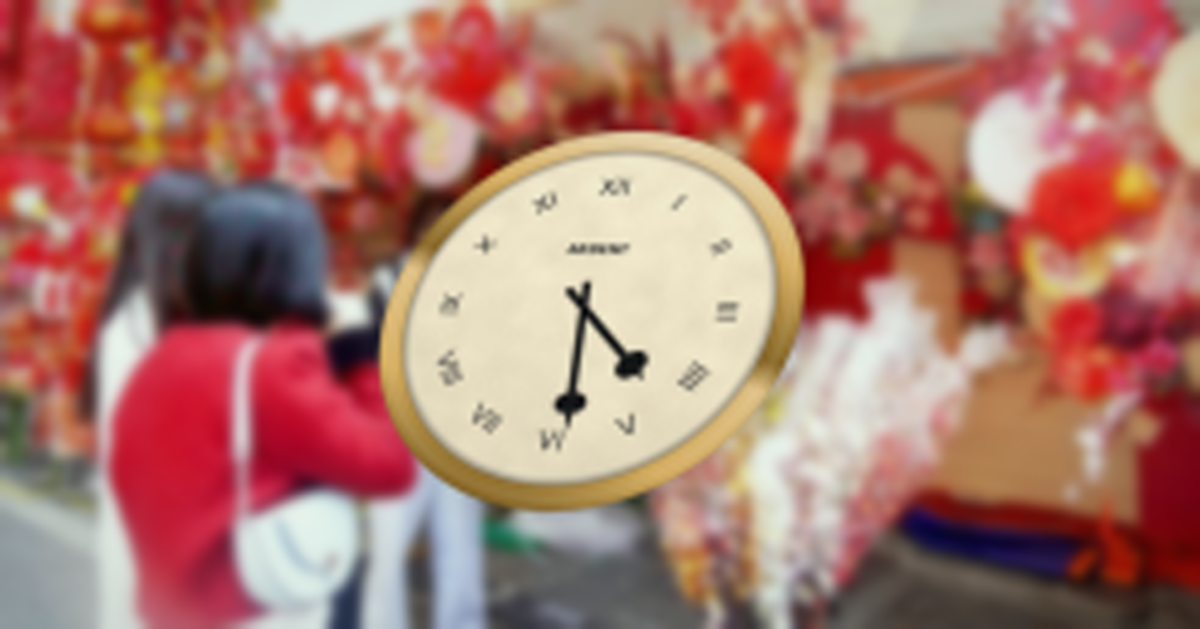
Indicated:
4 h 29 min
